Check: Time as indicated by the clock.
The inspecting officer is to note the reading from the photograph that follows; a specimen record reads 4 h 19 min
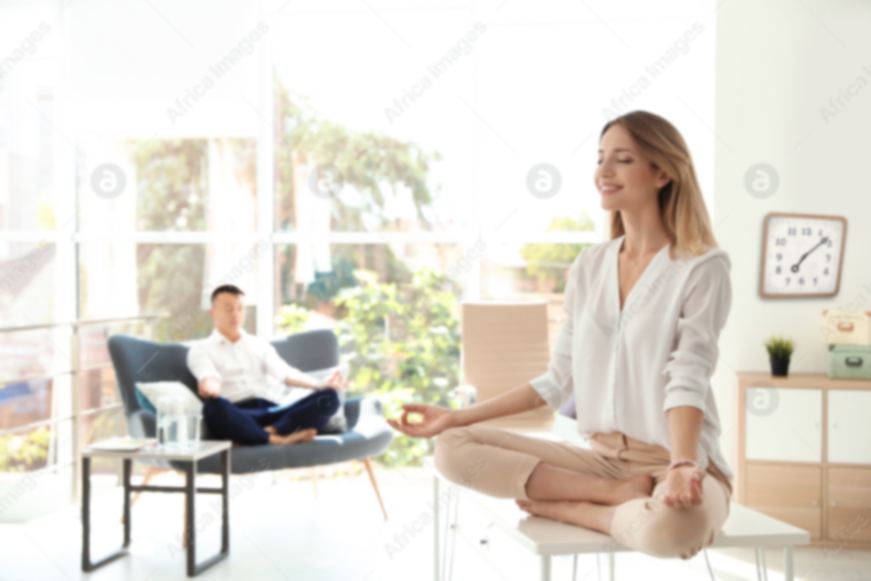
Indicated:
7 h 08 min
